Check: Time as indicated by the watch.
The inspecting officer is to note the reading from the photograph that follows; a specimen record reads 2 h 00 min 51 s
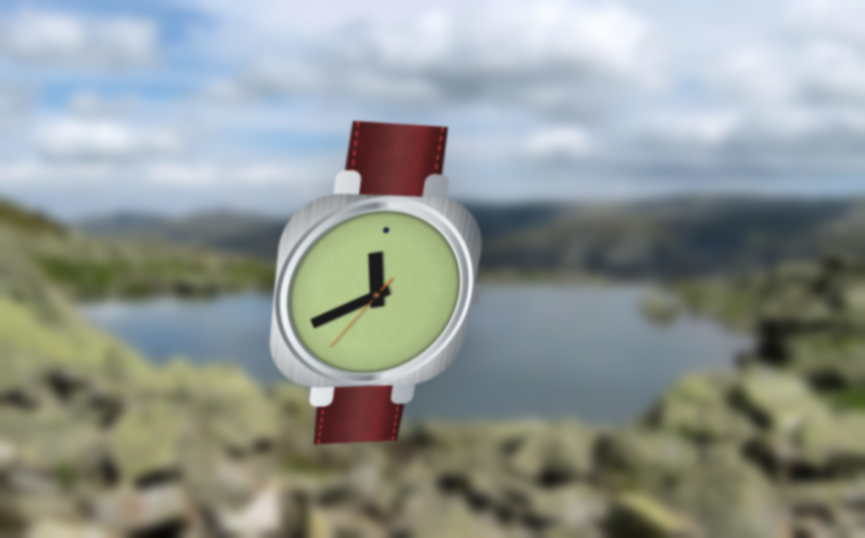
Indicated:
11 h 40 min 36 s
